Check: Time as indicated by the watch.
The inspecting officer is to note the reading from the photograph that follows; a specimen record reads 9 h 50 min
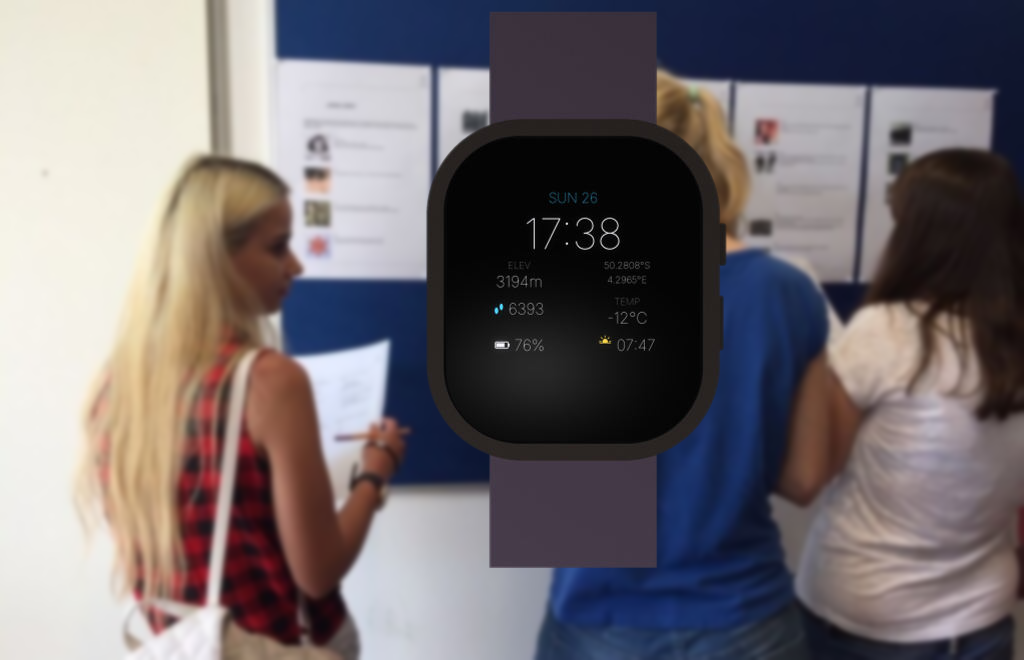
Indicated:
17 h 38 min
